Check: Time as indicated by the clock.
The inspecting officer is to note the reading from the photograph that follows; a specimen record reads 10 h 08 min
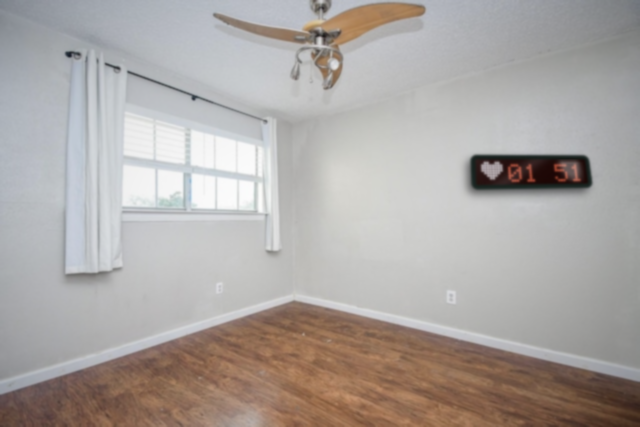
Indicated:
1 h 51 min
